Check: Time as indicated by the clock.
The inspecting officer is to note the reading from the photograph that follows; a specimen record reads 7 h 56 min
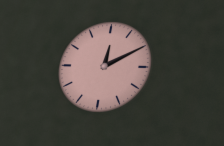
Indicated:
12 h 10 min
